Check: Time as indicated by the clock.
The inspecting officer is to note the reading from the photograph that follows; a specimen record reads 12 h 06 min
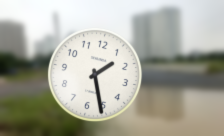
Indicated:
1 h 26 min
